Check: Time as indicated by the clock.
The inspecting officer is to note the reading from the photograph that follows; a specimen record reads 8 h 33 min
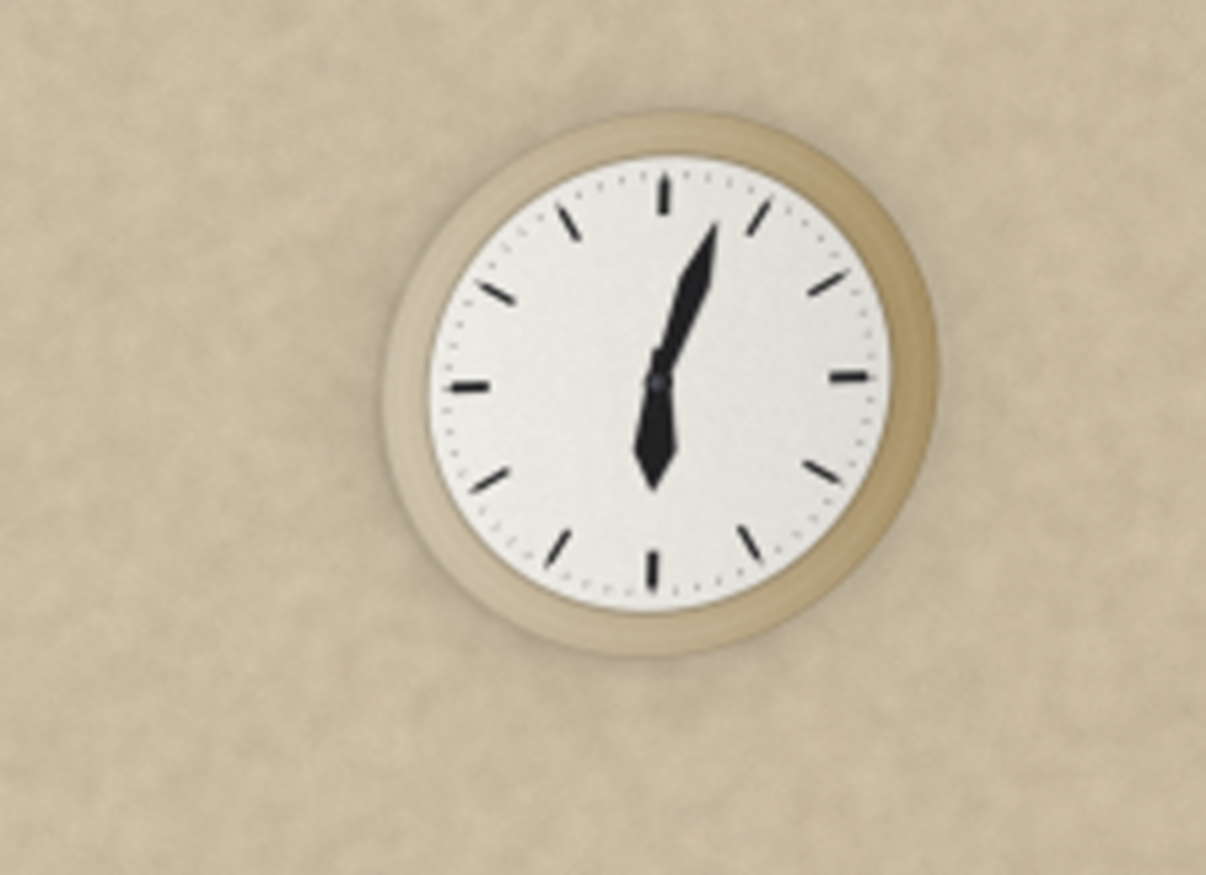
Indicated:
6 h 03 min
